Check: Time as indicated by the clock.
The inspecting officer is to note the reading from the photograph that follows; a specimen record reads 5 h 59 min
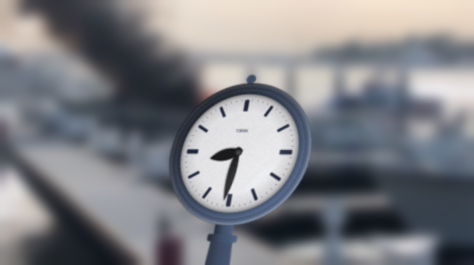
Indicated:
8 h 31 min
